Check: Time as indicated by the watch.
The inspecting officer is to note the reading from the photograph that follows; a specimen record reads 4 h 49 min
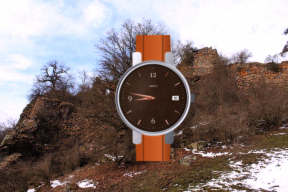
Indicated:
8 h 47 min
